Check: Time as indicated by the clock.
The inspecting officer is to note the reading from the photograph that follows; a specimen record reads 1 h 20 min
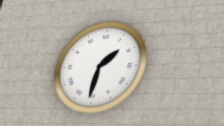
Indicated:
1 h 31 min
